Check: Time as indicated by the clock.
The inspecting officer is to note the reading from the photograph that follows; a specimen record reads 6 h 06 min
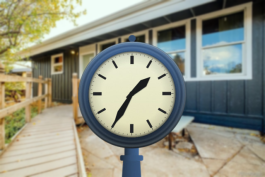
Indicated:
1 h 35 min
